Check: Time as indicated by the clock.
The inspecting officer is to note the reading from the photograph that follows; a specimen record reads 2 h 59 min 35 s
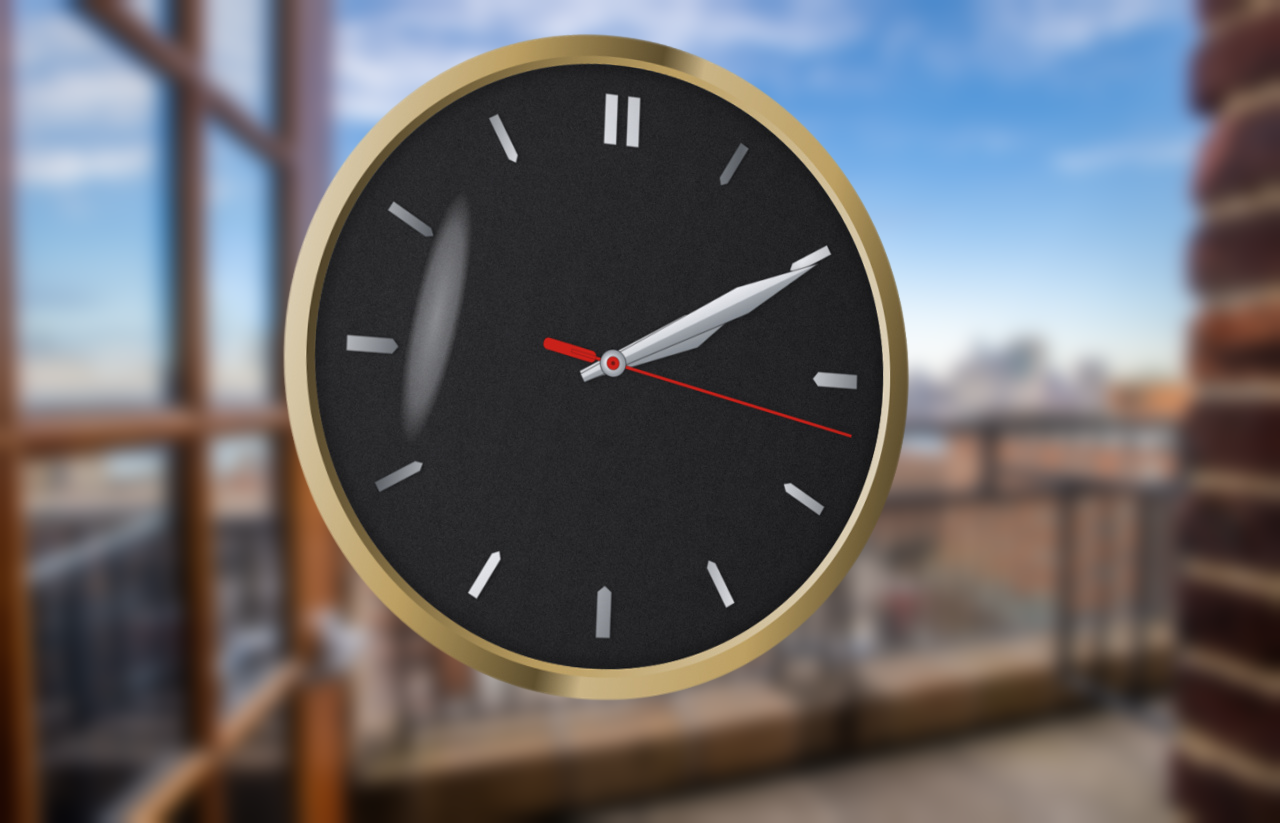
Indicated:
2 h 10 min 17 s
